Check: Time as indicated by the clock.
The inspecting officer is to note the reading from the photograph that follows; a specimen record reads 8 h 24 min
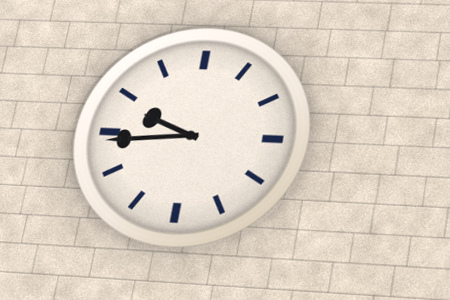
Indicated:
9 h 44 min
